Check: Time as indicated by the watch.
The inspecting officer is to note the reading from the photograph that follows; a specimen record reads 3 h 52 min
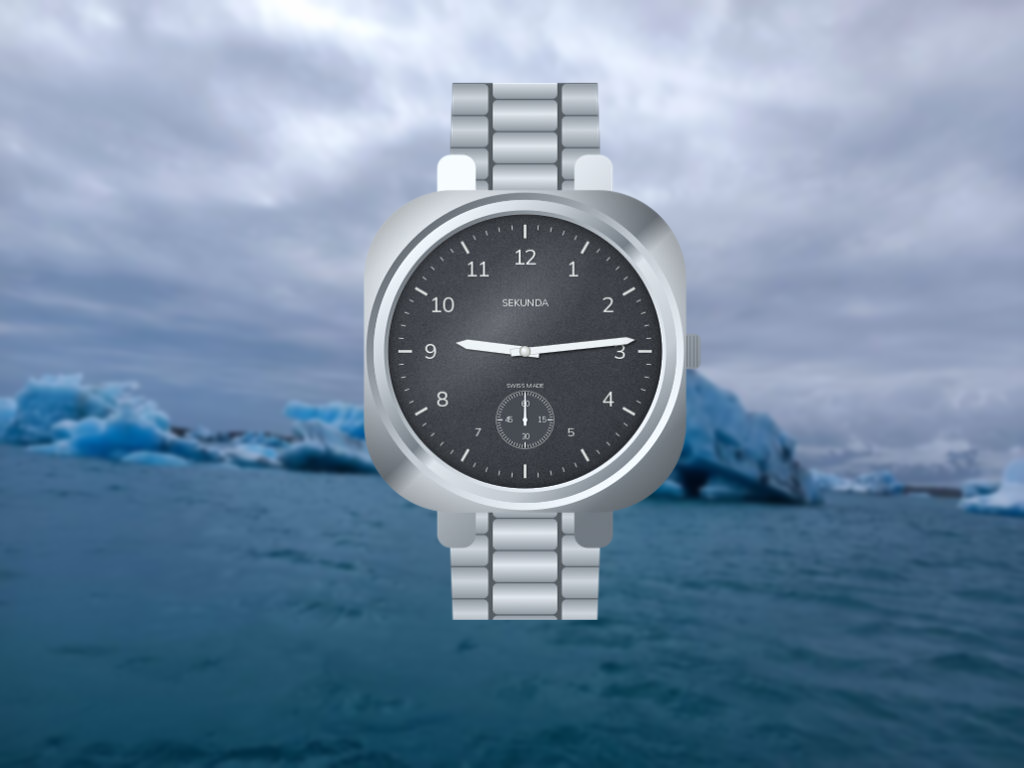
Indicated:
9 h 14 min
